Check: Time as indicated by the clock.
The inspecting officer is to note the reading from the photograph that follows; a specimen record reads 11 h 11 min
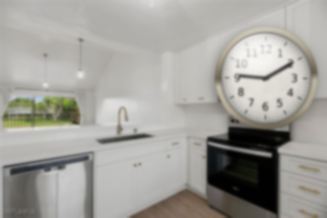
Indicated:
9 h 10 min
